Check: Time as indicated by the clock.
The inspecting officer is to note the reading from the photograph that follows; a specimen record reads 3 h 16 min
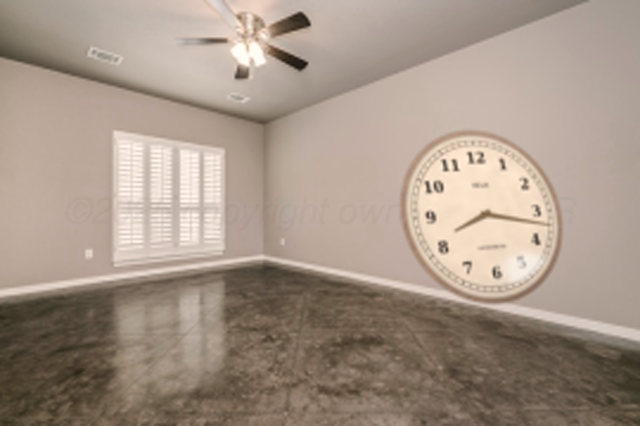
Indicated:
8 h 17 min
